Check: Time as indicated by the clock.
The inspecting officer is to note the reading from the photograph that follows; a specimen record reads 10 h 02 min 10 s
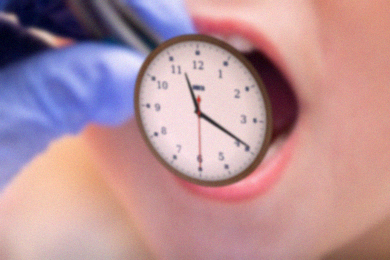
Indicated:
11 h 19 min 30 s
